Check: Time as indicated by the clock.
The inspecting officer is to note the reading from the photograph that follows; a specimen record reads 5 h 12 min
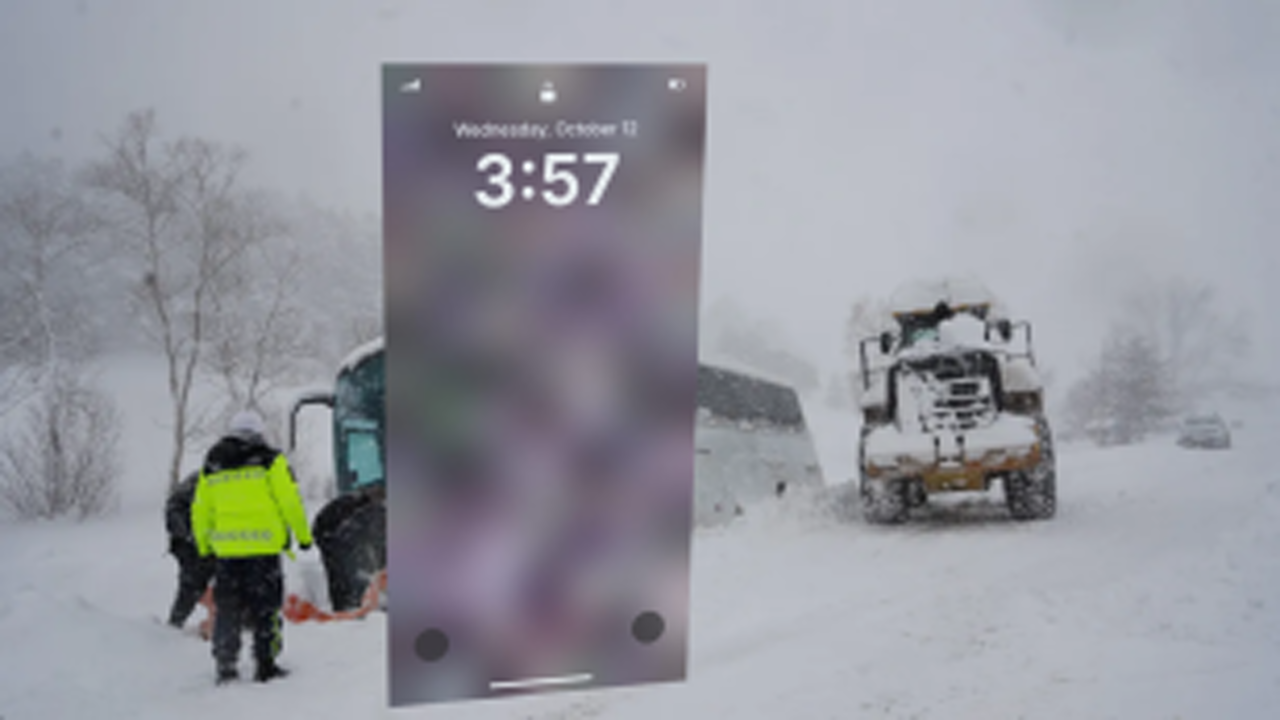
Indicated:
3 h 57 min
